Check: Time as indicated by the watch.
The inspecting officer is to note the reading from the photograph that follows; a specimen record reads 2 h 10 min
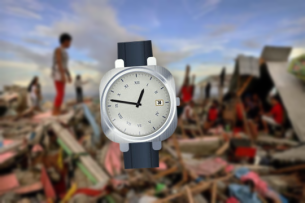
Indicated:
12 h 47 min
